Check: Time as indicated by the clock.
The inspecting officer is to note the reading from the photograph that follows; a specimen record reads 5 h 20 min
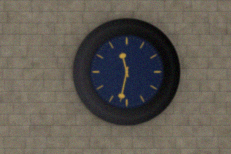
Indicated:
11 h 32 min
